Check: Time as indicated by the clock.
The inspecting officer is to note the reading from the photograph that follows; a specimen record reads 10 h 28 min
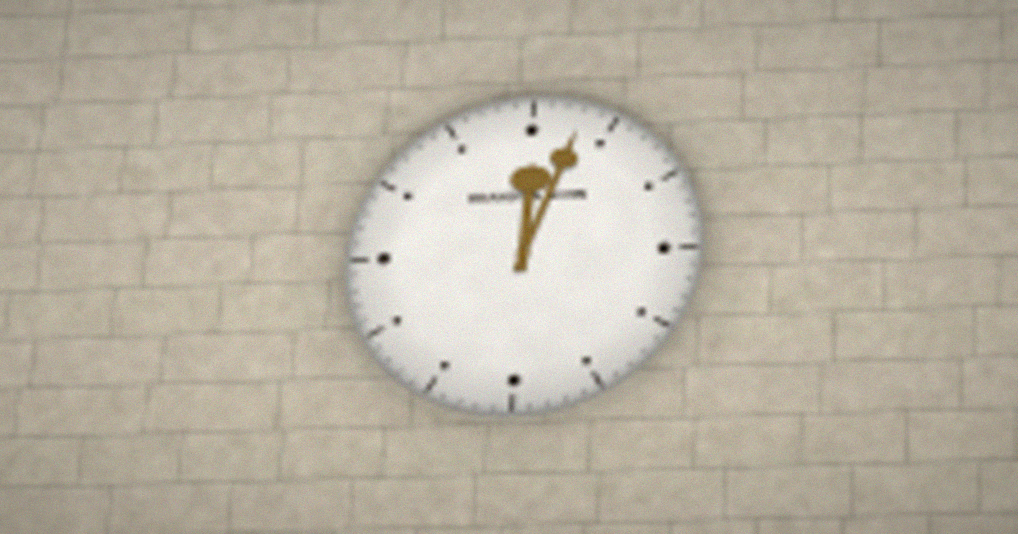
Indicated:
12 h 03 min
